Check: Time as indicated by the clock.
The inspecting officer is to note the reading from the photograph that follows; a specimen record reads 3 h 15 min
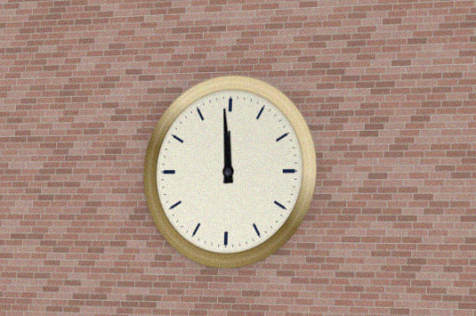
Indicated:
11 h 59 min
